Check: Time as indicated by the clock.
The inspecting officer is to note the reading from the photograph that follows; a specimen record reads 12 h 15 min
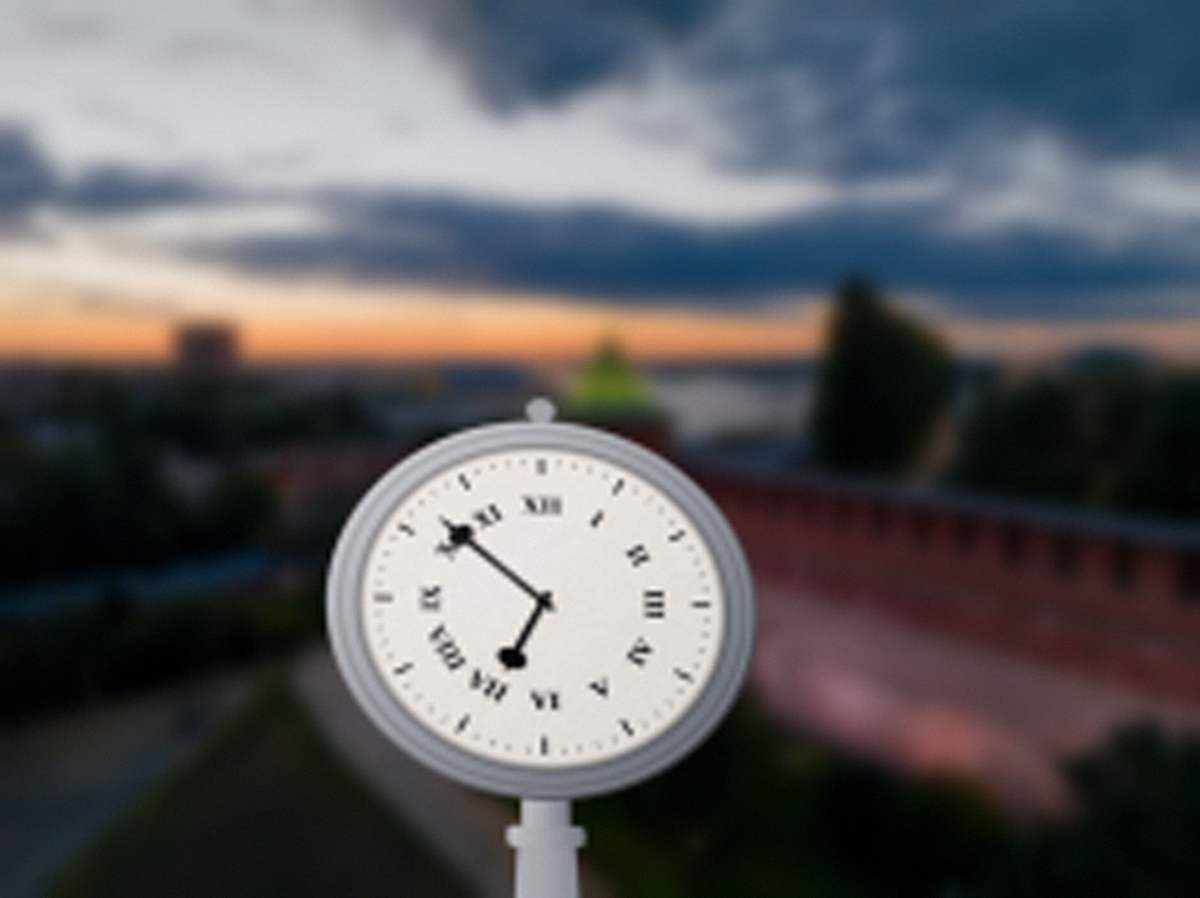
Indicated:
6 h 52 min
